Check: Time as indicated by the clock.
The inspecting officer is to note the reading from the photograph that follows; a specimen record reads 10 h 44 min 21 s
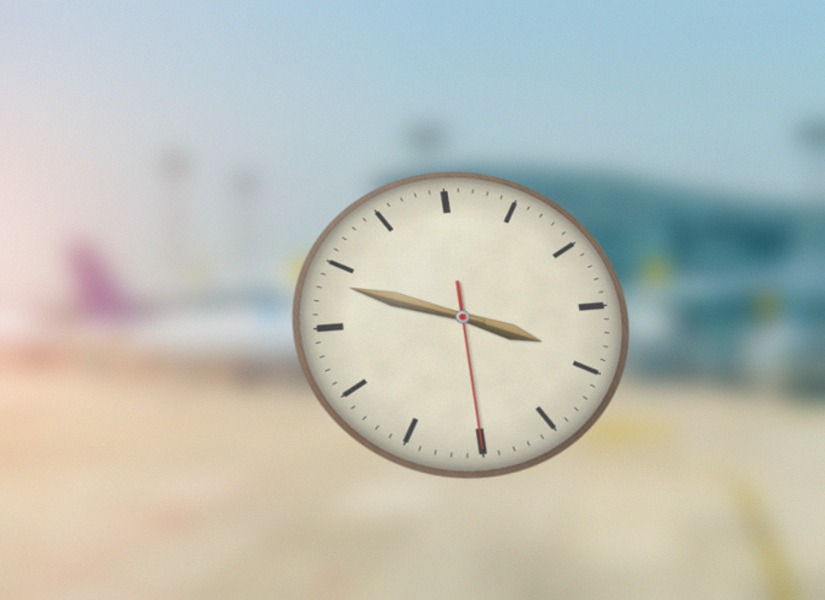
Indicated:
3 h 48 min 30 s
